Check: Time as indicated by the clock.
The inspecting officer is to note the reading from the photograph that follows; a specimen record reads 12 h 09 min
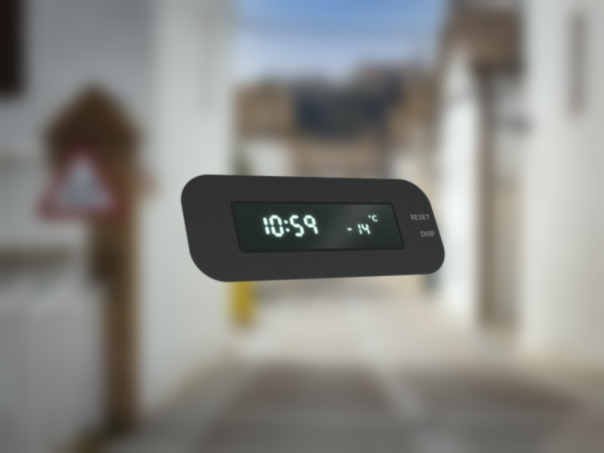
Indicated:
10 h 59 min
